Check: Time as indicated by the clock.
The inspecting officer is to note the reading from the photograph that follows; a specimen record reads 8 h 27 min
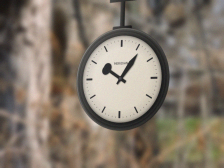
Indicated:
10 h 06 min
